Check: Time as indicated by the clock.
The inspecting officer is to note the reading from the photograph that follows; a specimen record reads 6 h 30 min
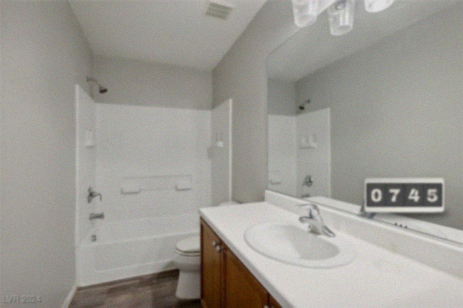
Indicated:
7 h 45 min
